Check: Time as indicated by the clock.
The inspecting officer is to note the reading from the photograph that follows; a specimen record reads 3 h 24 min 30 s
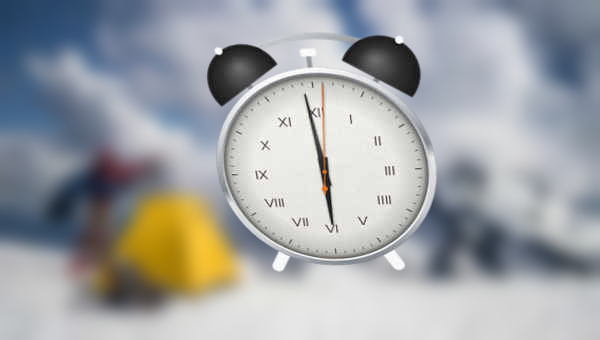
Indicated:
5 h 59 min 01 s
